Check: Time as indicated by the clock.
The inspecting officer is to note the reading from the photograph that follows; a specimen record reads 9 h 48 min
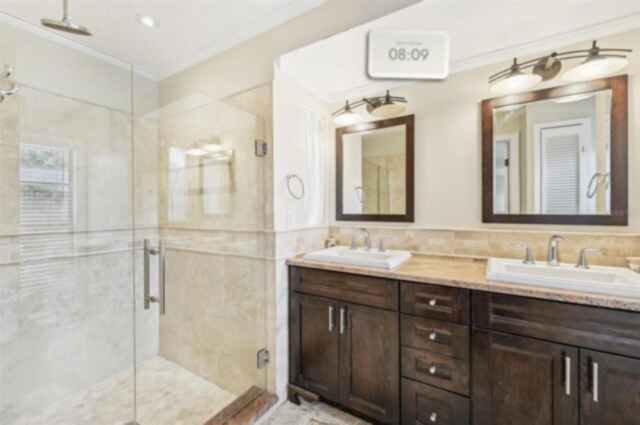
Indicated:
8 h 09 min
